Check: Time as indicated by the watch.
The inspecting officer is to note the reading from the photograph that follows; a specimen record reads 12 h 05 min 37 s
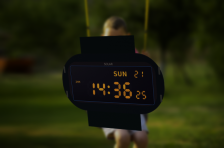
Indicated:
14 h 36 min 25 s
